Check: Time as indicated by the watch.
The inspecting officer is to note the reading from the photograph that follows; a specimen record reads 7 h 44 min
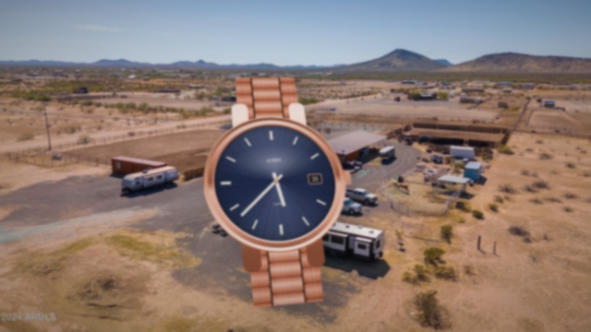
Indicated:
5 h 38 min
